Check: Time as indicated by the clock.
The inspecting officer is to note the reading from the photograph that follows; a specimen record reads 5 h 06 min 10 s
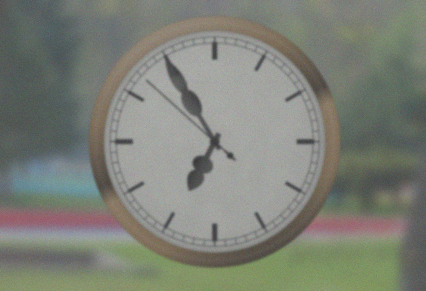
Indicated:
6 h 54 min 52 s
